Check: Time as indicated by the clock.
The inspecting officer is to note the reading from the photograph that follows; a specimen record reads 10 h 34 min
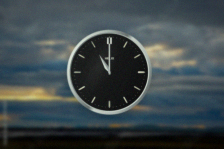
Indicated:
11 h 00 min
